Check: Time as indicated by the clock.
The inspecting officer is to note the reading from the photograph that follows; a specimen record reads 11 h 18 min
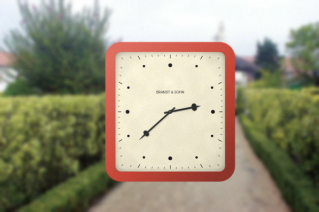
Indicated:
2 h 38 min
